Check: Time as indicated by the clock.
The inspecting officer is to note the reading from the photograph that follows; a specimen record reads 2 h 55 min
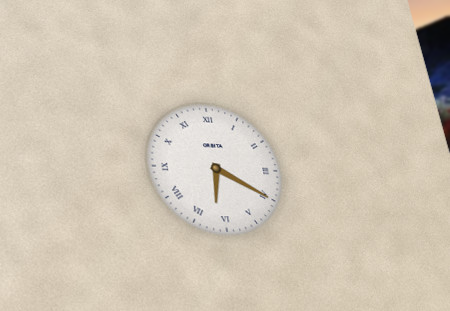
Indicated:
6 h 20 min
